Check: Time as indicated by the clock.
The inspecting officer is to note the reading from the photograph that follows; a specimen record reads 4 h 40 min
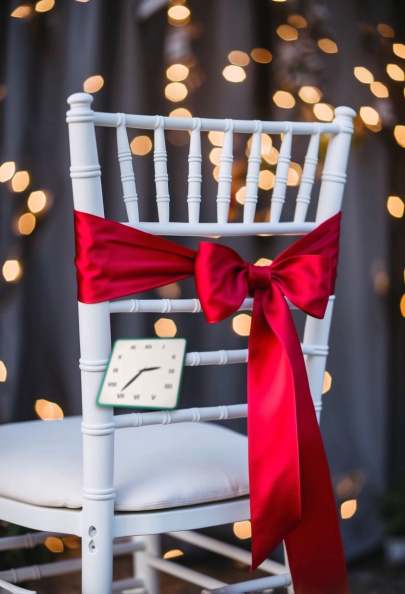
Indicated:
2 h 36 min
